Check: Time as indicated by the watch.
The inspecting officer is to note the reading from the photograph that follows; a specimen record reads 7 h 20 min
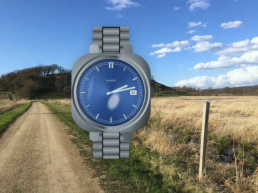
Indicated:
2 h 13 min
